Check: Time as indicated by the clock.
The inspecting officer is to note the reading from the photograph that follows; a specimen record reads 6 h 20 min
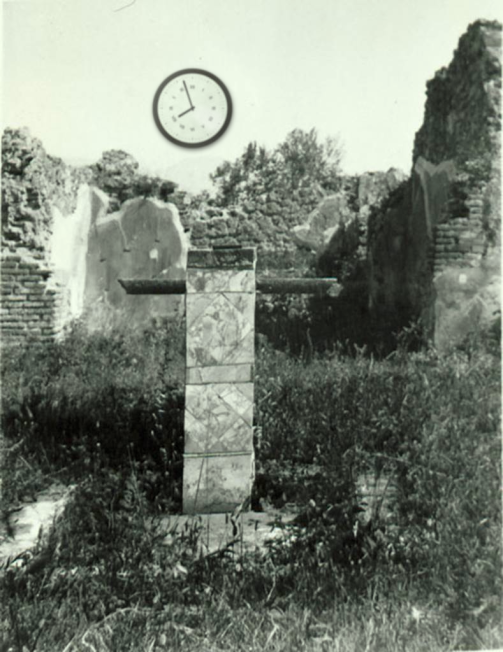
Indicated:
7 h 57 min
